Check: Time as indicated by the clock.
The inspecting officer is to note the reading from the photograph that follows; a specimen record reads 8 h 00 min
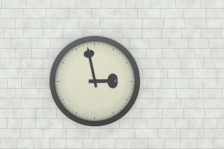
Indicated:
2 h 58 min
